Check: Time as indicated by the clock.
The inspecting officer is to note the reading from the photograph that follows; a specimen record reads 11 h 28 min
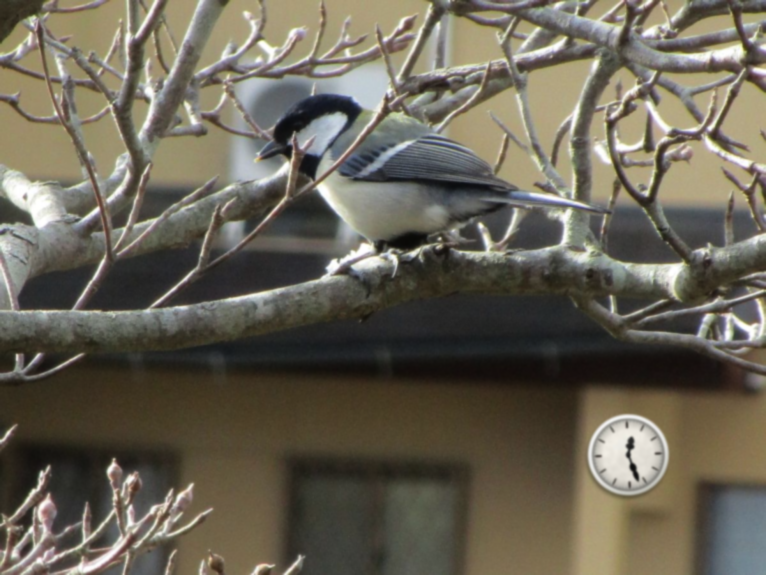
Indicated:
12 h 27 min
